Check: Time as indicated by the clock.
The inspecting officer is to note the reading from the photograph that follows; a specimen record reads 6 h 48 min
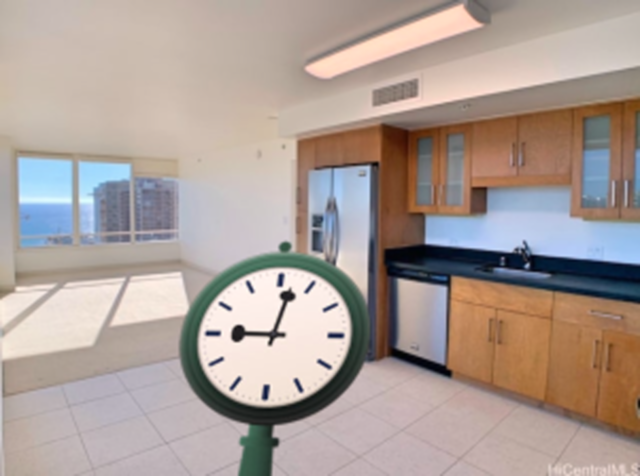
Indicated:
9 h 02 min
